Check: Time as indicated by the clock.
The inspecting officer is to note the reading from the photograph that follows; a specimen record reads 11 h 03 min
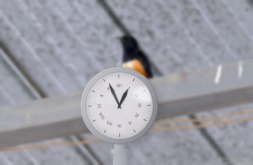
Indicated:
12 h 56 min
